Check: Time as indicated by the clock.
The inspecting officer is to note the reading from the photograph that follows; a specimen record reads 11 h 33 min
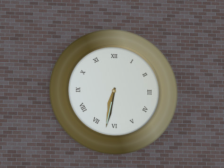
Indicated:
6 h 32 min
